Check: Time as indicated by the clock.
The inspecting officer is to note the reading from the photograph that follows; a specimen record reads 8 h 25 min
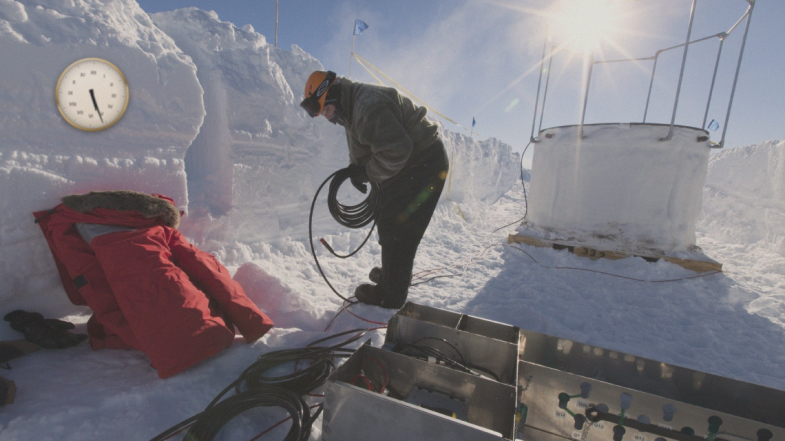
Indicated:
5 h 26 min
